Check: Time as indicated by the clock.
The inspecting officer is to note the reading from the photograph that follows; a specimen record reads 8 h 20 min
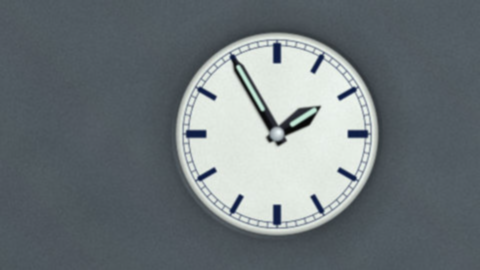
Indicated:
1 h 55 min
